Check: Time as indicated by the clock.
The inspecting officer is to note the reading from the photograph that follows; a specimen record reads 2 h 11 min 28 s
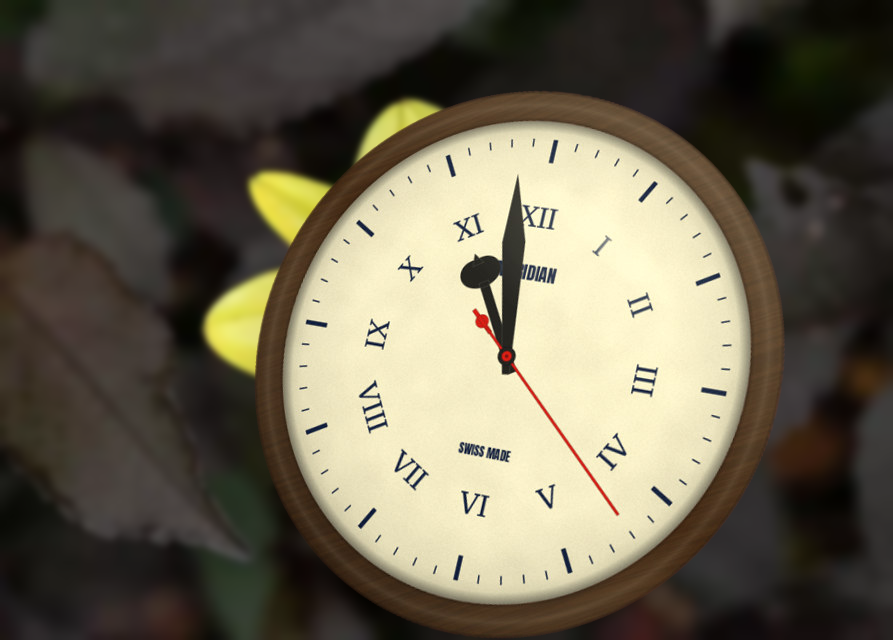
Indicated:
10 h 58 min 22 s
